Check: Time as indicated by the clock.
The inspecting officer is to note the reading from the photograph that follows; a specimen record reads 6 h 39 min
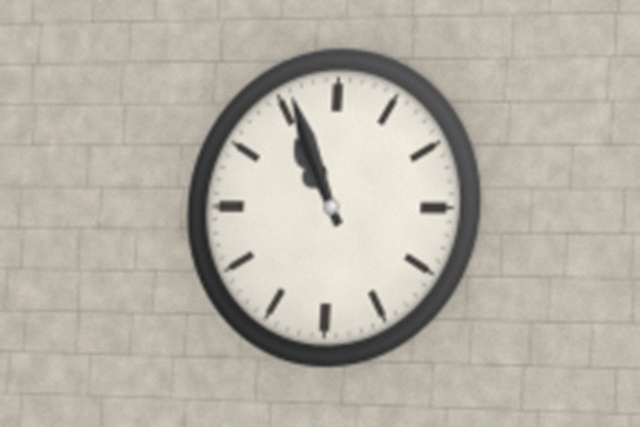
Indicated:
10 h 56 min
